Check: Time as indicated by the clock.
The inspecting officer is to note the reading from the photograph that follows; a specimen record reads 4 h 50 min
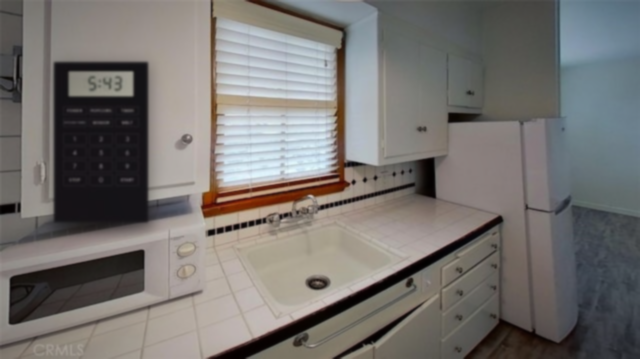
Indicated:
5 h 43 min
